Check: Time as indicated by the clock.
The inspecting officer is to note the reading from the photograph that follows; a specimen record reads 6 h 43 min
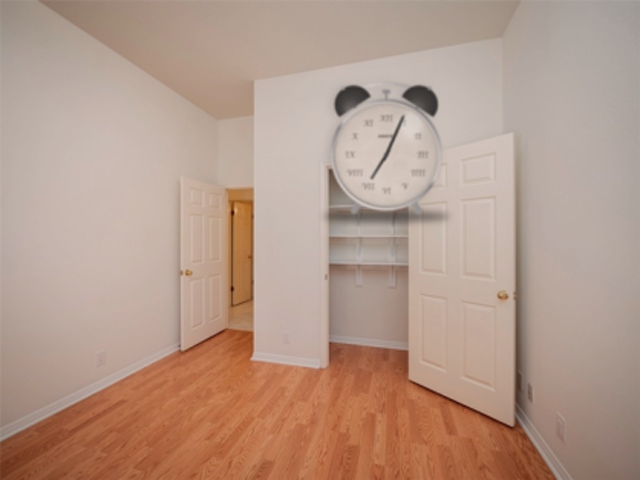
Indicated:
7 h 04 min
